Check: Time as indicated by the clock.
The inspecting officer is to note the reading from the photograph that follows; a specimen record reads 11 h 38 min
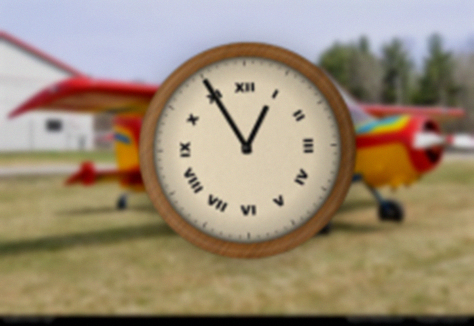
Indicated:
12 h 55 min
